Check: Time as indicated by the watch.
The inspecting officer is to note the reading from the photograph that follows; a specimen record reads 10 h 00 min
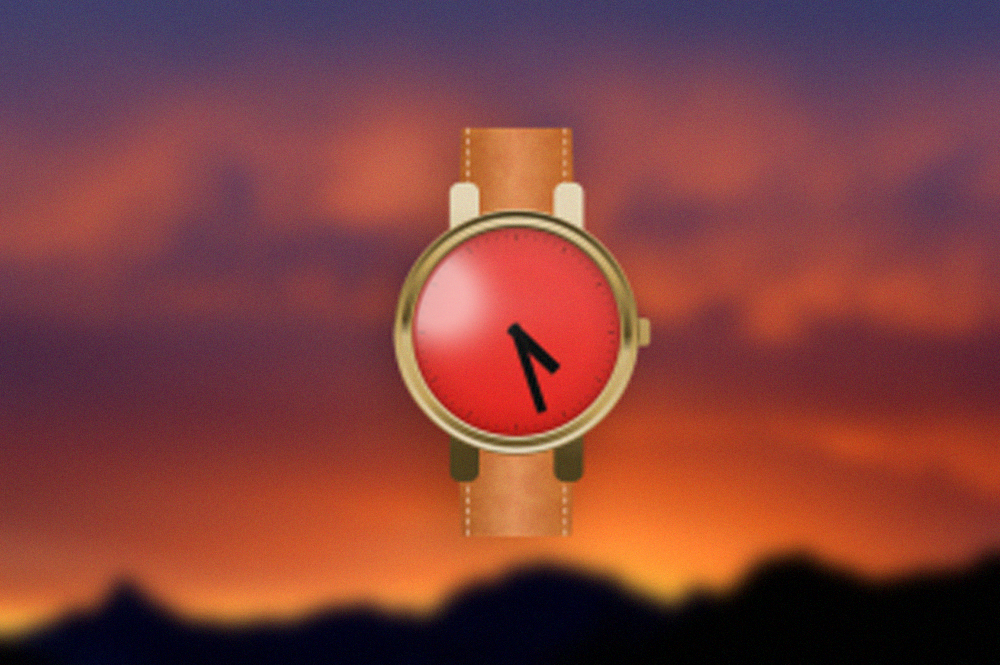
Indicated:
4 h 27 min
